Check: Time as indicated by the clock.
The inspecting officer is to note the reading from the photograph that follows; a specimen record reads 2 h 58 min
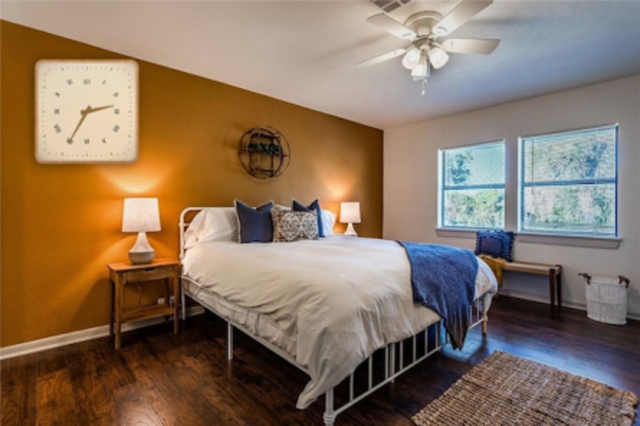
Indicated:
2 h 35 min
